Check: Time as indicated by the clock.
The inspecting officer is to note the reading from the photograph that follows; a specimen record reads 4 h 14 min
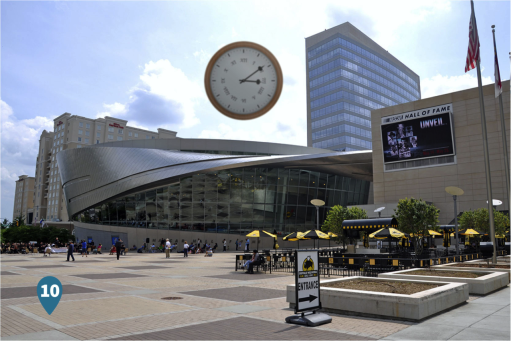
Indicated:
3 h 09 min
